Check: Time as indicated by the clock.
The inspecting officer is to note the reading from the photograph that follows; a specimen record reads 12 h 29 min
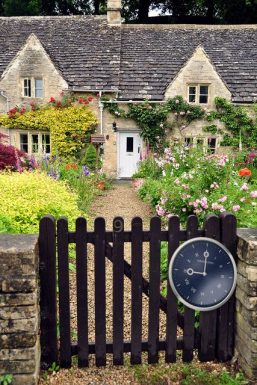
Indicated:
9 h 00 min
